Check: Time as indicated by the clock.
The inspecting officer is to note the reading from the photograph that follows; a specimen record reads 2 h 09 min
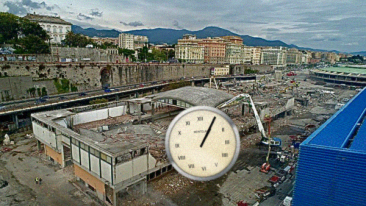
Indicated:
1 h 05 min
